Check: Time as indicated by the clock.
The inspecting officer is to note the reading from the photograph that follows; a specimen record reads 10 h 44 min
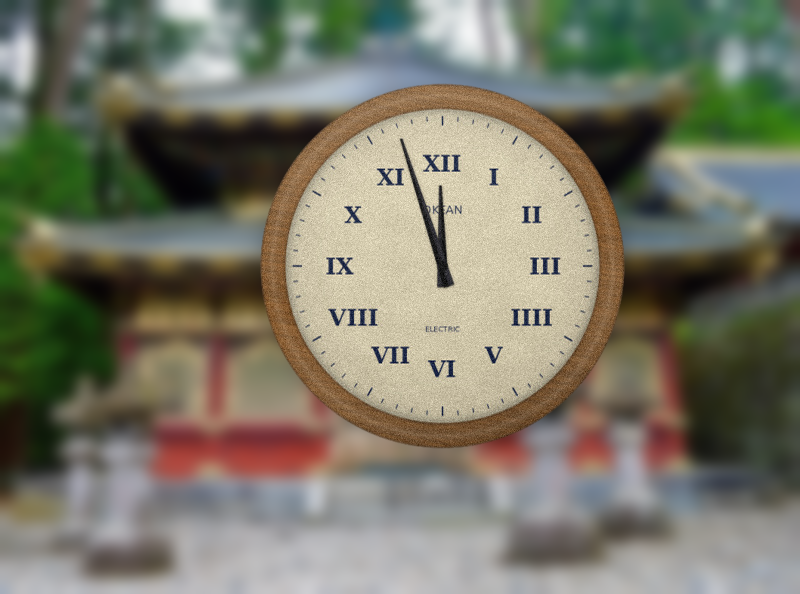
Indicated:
11 h 57 min
